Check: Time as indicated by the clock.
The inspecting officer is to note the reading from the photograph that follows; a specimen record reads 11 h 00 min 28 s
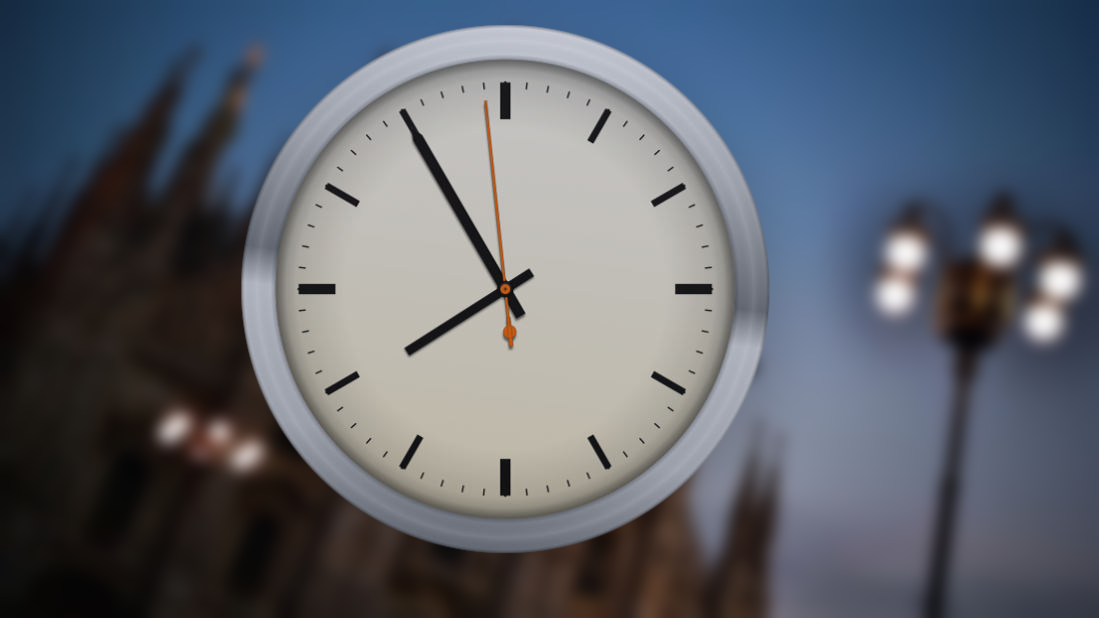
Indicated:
7 h 54 min 59 s
